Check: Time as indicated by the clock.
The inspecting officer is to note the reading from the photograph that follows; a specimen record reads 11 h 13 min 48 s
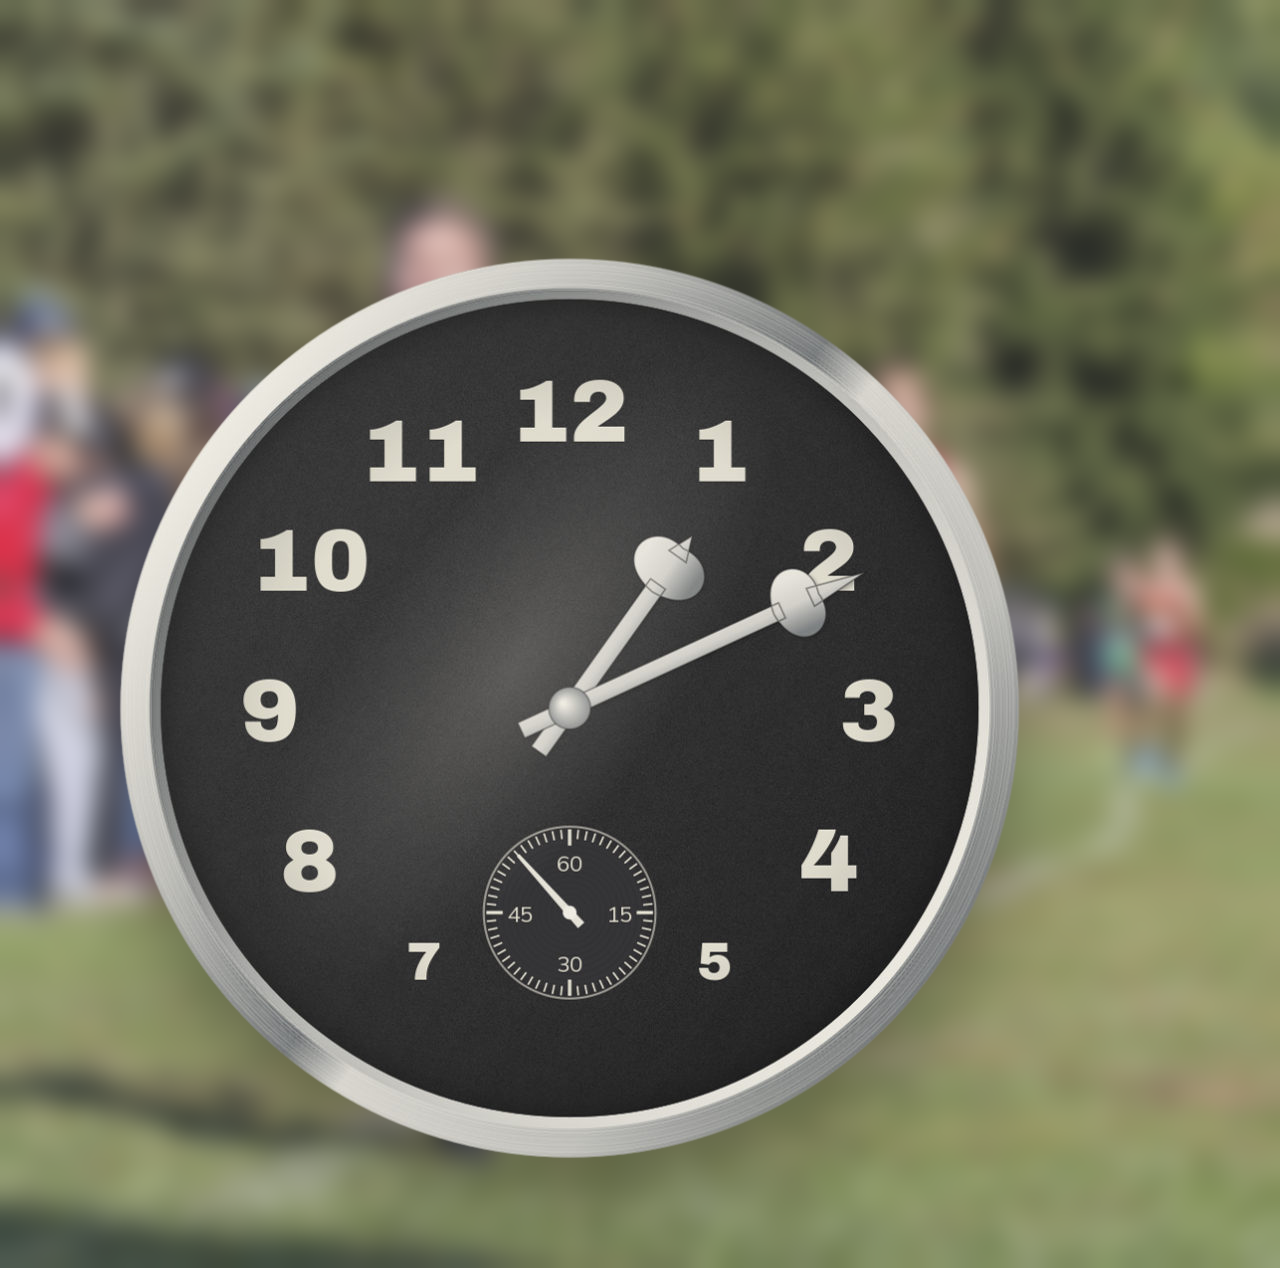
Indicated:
1 h 10 min 53 s
